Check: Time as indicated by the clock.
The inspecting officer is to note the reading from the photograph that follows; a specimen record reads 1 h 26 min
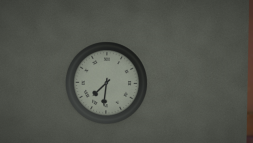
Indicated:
7 h 31 min
